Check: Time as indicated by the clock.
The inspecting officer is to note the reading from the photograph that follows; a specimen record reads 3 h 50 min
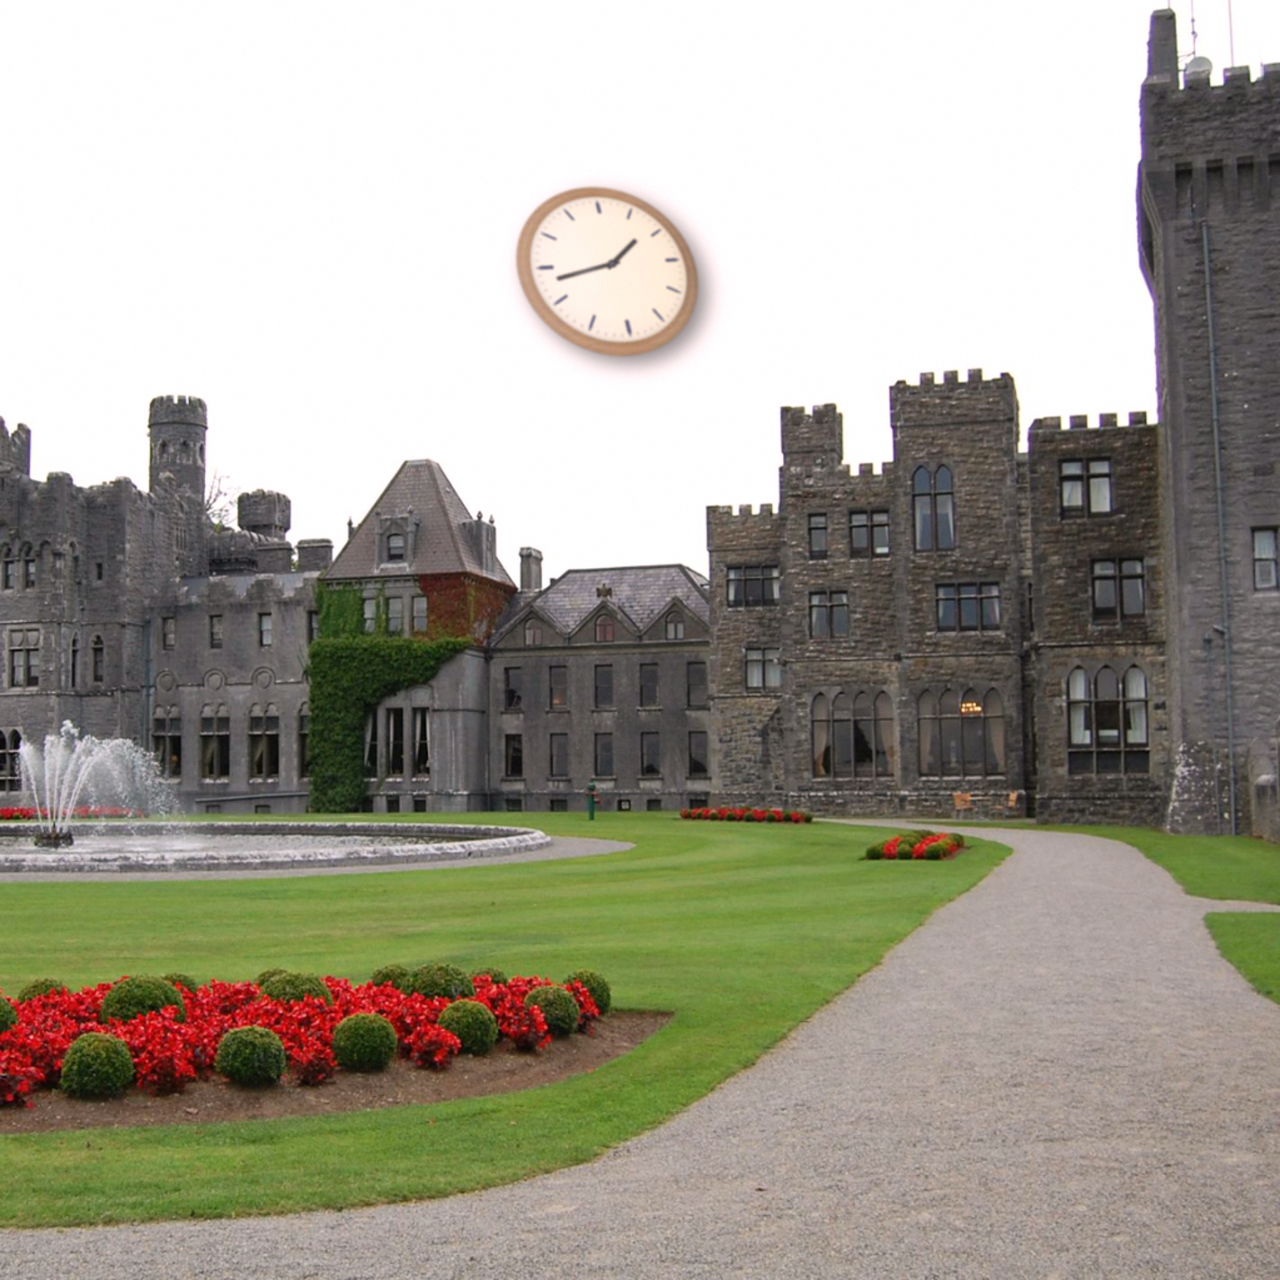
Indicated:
1 h 43 min
